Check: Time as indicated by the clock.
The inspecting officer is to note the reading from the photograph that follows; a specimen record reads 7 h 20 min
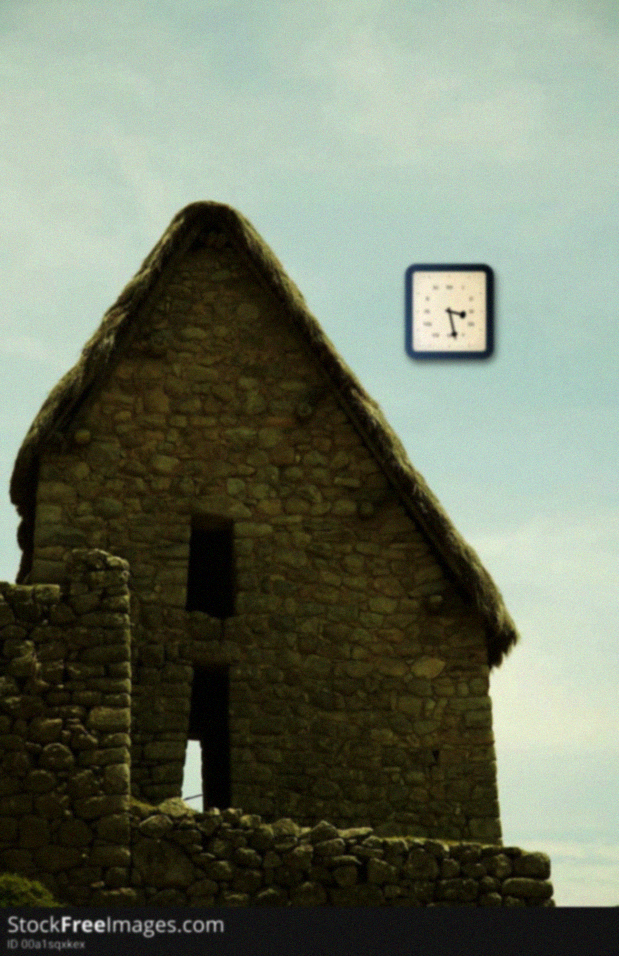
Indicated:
3 h 28 min
